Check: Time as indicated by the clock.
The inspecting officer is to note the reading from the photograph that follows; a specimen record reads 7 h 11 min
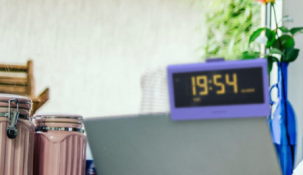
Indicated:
19 h 54 min
